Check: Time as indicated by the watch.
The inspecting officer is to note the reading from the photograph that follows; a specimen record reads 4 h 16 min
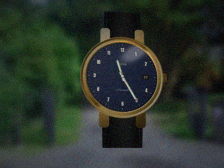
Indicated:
11 h 25 min
